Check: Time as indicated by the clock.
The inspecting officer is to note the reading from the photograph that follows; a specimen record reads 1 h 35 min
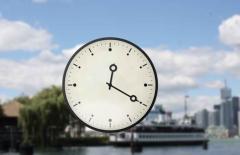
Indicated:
12 h 20 min
